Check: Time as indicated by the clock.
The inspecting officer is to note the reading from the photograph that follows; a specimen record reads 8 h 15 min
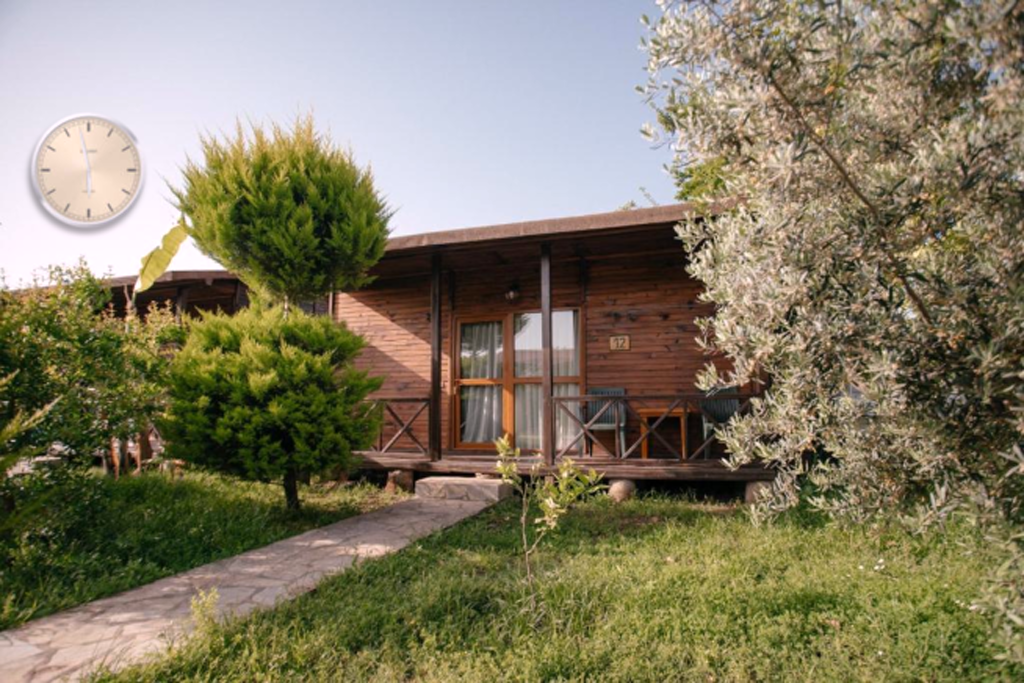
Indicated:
5 h 58 min
